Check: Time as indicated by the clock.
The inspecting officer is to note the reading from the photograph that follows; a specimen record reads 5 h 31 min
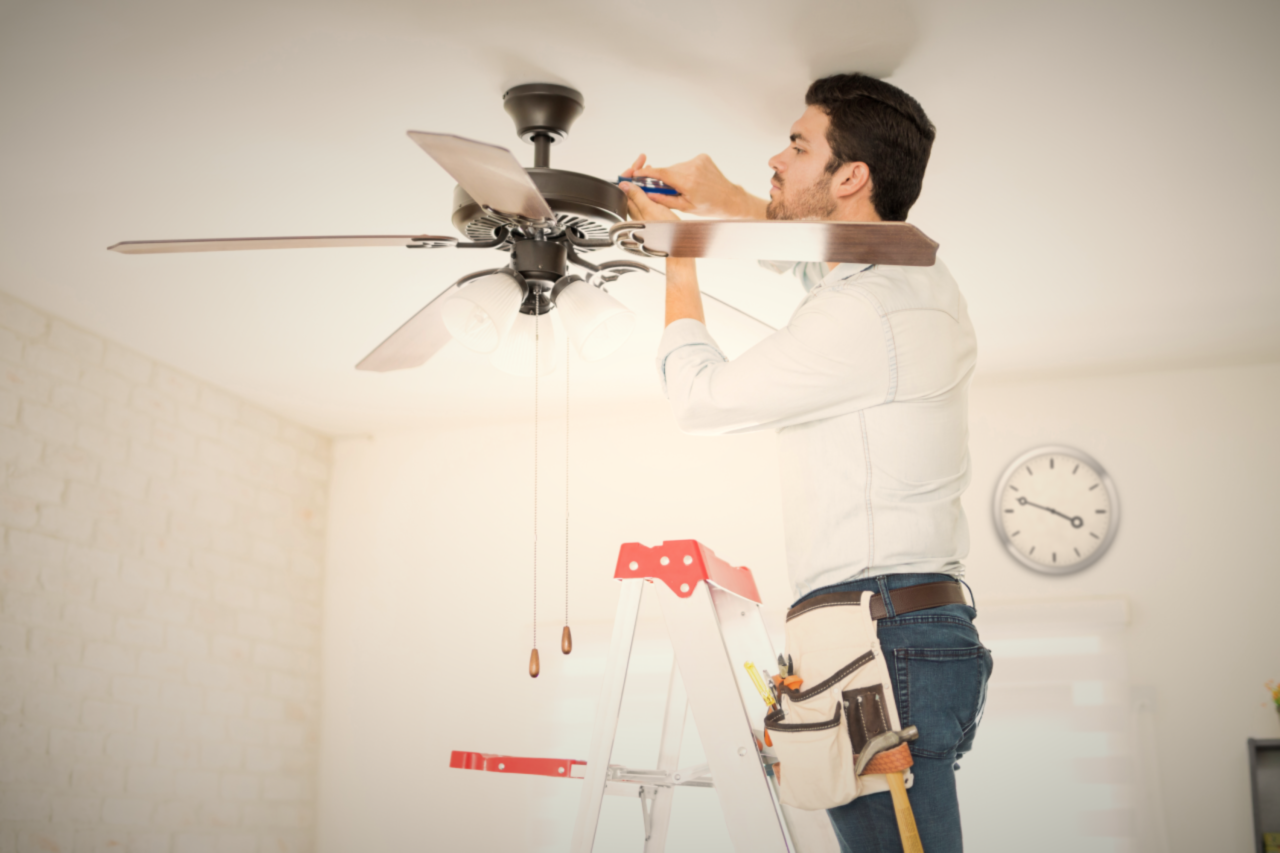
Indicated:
3 h 48 min
